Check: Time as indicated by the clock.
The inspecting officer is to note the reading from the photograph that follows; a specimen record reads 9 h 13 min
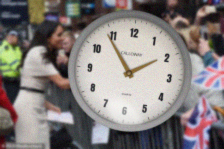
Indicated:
1 h 54 min
